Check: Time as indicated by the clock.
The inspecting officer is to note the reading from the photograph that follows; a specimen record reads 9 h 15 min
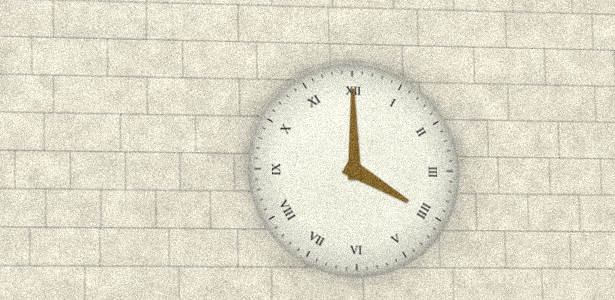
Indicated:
4 h 00 min
